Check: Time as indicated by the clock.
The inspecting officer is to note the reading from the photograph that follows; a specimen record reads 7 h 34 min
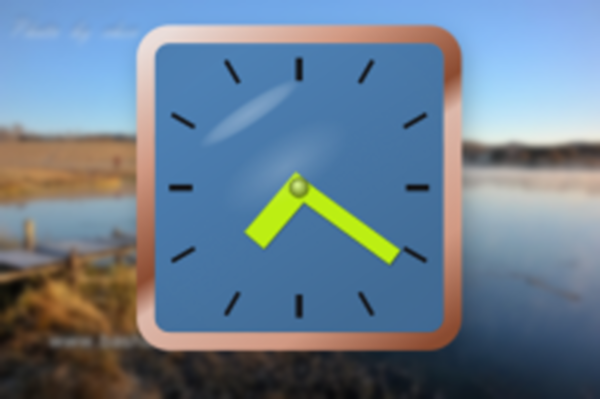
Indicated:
7 h 21 min
